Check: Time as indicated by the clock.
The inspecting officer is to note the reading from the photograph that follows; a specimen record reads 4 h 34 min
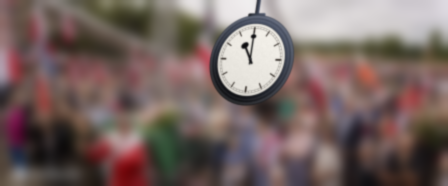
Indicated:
11 h 00 min
